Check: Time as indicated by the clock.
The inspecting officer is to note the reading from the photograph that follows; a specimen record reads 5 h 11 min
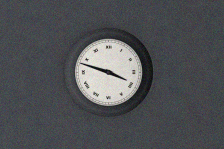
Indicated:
3 h 48 min
